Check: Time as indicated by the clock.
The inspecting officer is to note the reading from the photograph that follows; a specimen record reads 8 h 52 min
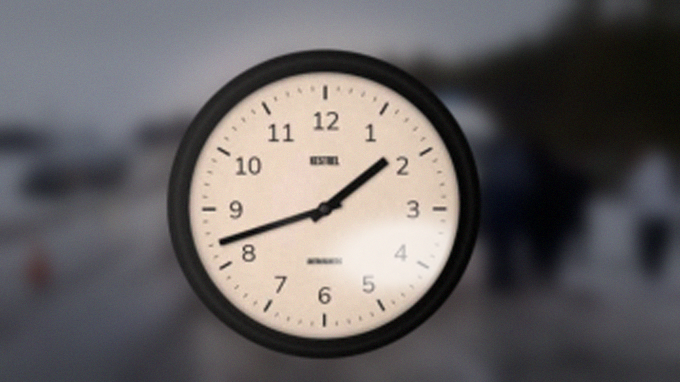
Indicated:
1 h 42 min
